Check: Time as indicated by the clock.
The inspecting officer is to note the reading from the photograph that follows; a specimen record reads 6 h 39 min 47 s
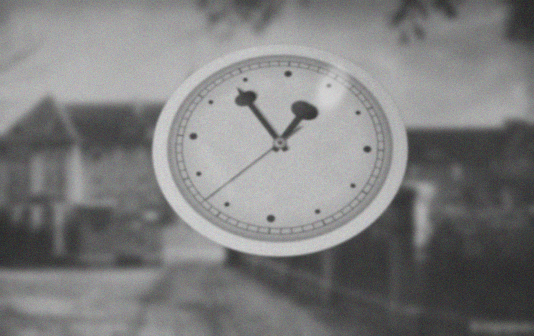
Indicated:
12 h 53 min 37 s
